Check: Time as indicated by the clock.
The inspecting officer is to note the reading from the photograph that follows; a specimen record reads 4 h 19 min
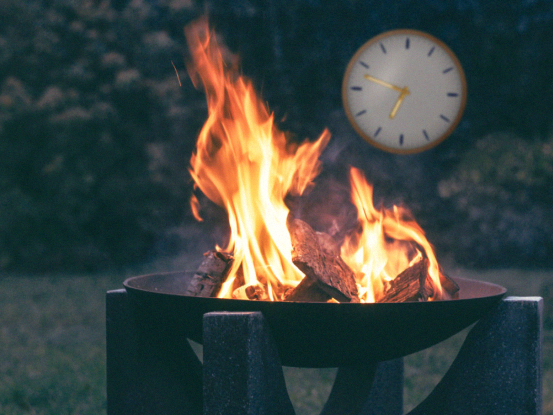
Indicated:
6 h 48 min
